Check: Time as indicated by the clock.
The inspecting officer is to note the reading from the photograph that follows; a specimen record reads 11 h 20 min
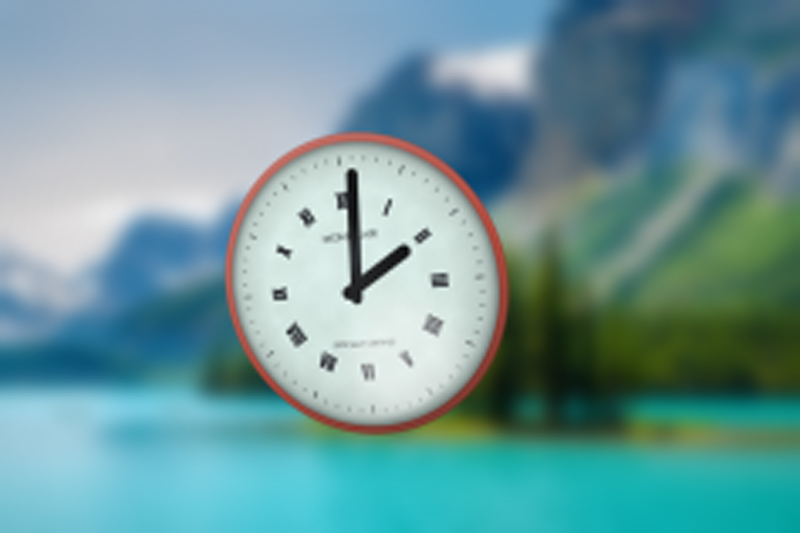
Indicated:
2 h 01 min
